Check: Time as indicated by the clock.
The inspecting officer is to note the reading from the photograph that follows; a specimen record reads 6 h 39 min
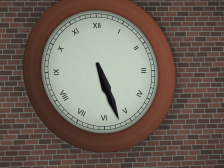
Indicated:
5 h 27 min
